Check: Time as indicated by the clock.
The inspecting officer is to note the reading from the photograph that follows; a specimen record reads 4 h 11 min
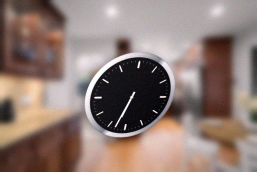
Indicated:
6 h 33 min
